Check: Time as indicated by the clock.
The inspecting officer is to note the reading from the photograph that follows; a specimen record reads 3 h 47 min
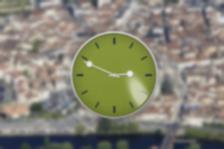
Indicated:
2 h 49 min
